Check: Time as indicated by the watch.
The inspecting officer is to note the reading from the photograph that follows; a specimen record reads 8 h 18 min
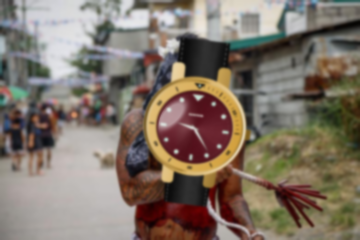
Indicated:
9 h 24 min
